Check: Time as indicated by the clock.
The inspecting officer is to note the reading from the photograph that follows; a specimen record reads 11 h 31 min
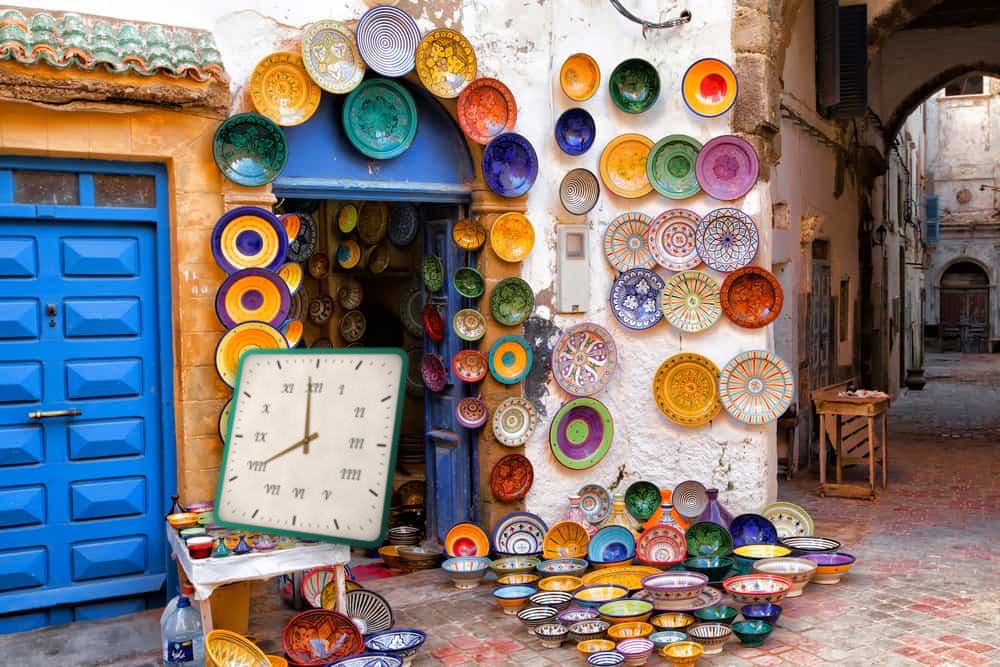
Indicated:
7 h 59 min
